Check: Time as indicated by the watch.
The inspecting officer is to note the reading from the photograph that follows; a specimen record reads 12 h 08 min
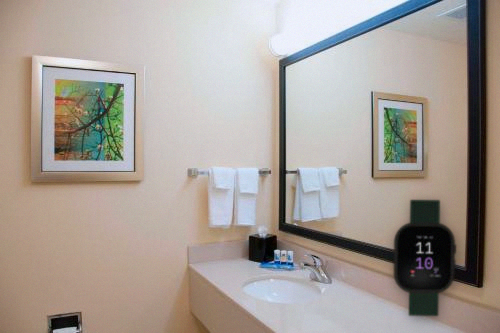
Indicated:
11 h 10 min
